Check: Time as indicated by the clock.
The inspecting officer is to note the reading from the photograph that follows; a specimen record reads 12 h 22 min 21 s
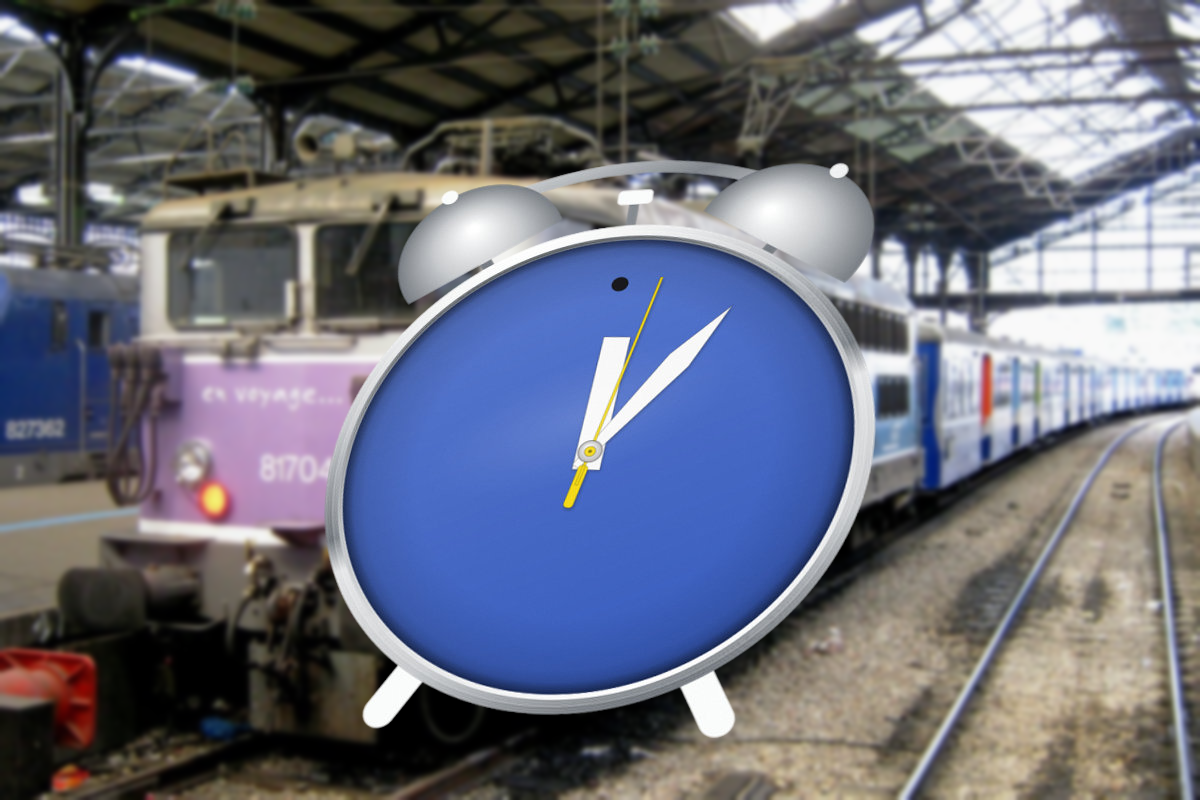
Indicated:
12 h 06 min 02 s
